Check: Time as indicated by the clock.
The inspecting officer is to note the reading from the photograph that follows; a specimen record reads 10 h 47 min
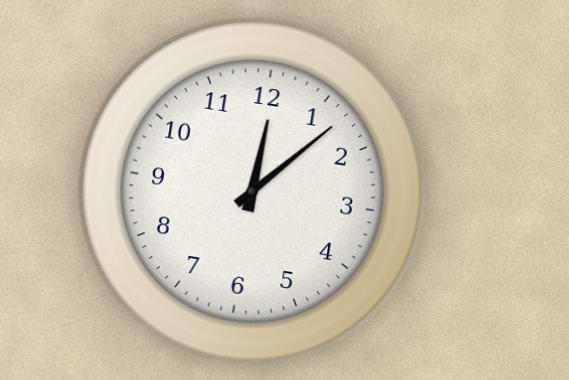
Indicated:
12 h 07 min
